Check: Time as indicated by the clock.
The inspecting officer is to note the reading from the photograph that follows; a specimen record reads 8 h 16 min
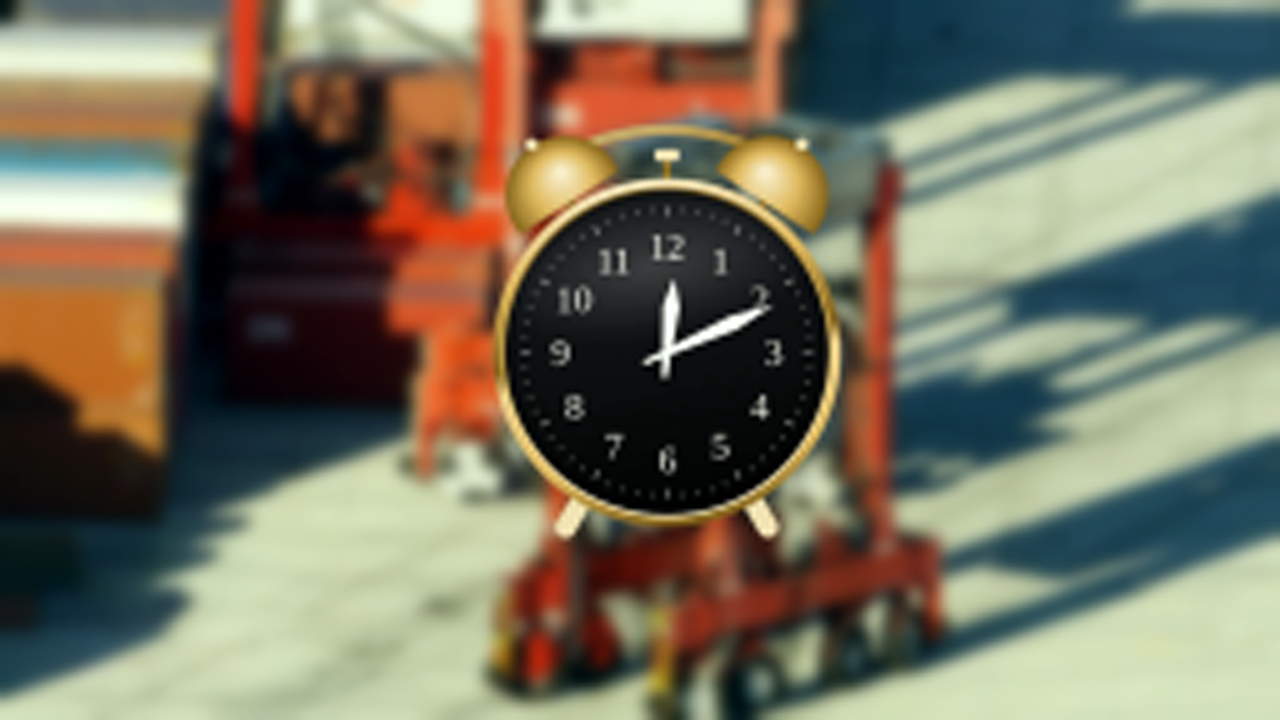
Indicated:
12 h 11 min
